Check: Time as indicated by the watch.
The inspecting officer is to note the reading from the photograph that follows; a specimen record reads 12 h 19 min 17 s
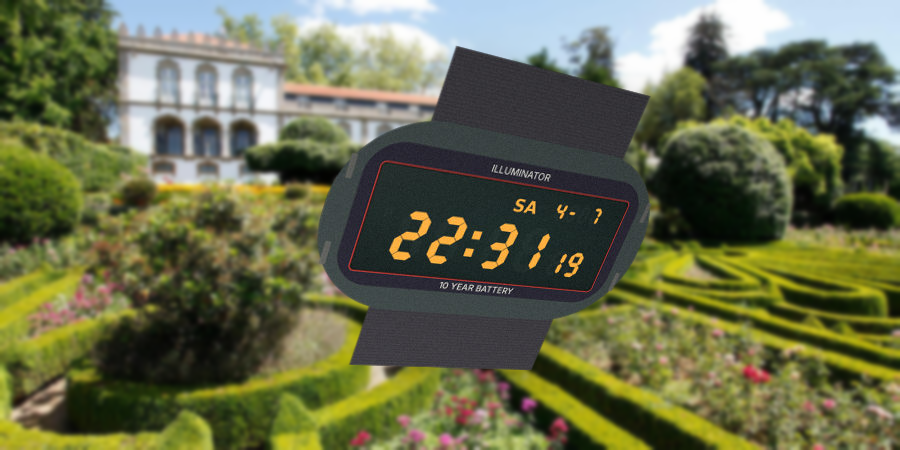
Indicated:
22 h 31 min 19 s
